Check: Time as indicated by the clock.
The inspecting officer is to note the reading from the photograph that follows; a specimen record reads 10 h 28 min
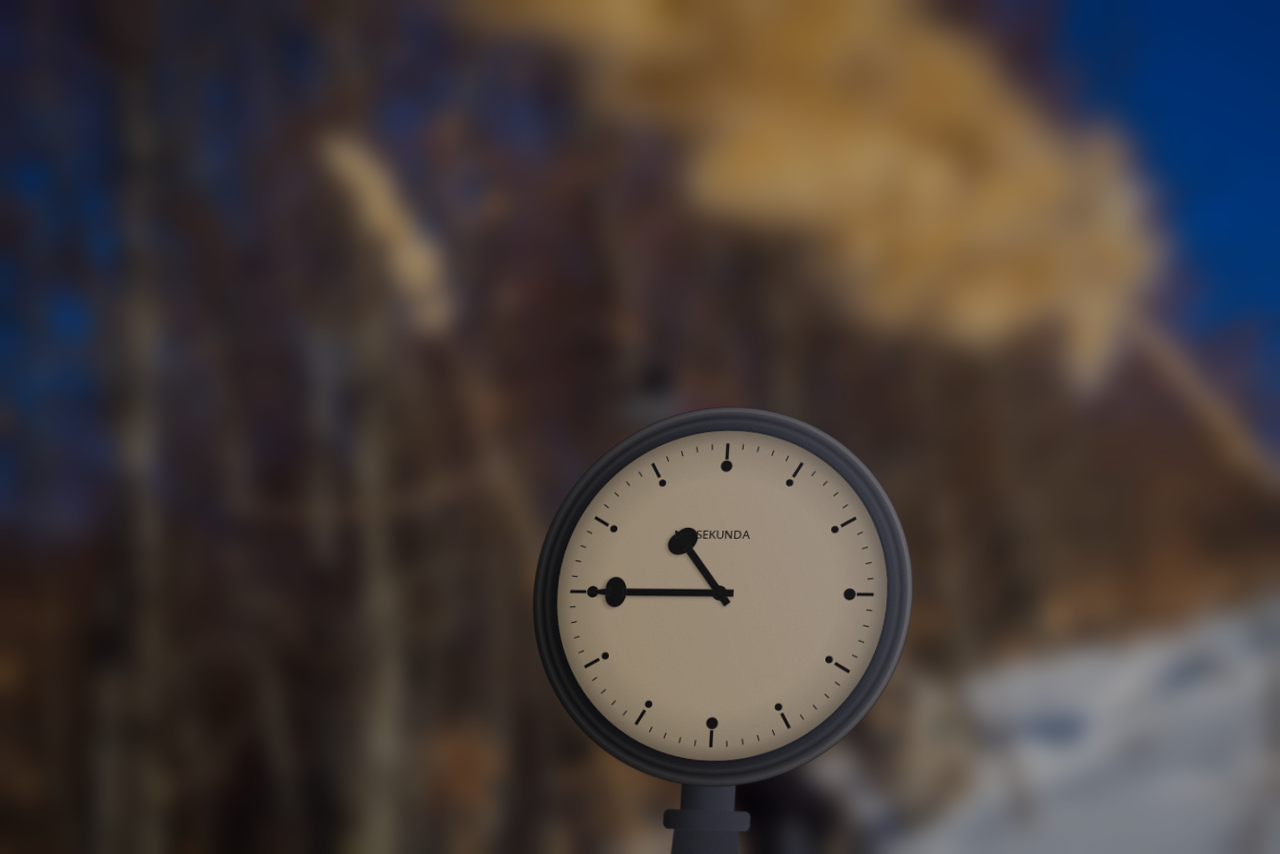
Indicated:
10 h 45 min
